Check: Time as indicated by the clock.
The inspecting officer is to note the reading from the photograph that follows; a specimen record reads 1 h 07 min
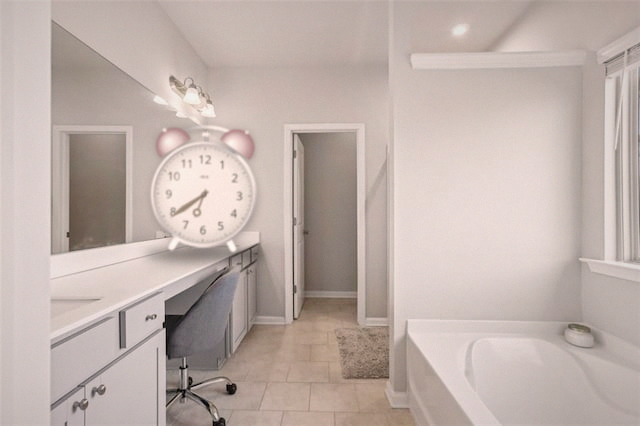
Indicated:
6 h 39 min
